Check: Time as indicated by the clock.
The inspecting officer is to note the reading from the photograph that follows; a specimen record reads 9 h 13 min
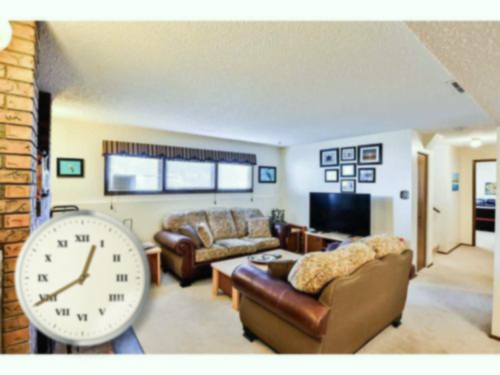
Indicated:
12 h 40 min
